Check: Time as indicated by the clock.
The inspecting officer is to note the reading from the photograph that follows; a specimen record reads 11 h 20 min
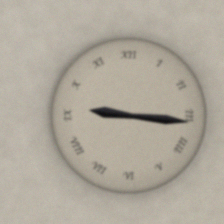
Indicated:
9 h 16 min
